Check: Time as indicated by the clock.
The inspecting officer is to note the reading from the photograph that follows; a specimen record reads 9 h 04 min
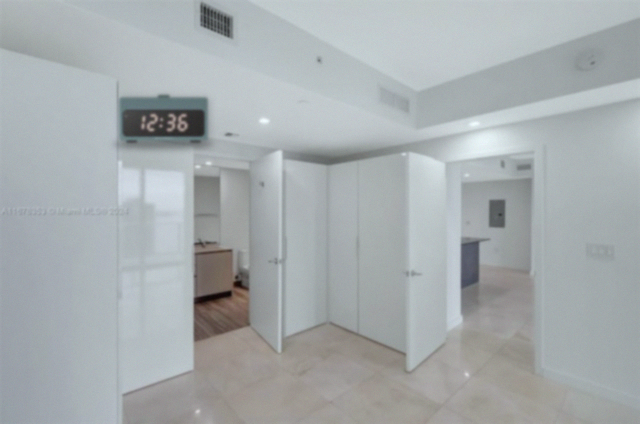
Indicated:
12 h 36 min
